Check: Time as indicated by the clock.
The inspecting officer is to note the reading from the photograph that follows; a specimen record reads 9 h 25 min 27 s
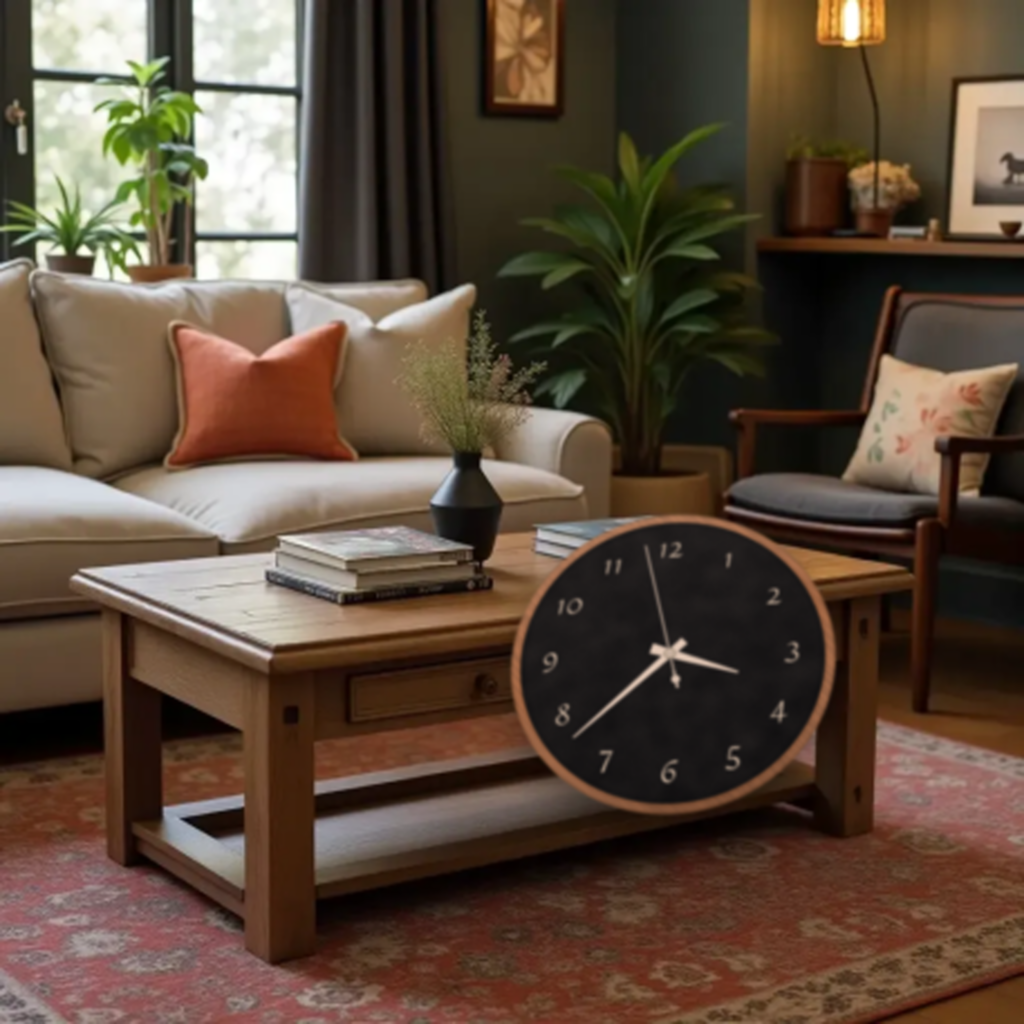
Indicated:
3 h 37 min 58 s
